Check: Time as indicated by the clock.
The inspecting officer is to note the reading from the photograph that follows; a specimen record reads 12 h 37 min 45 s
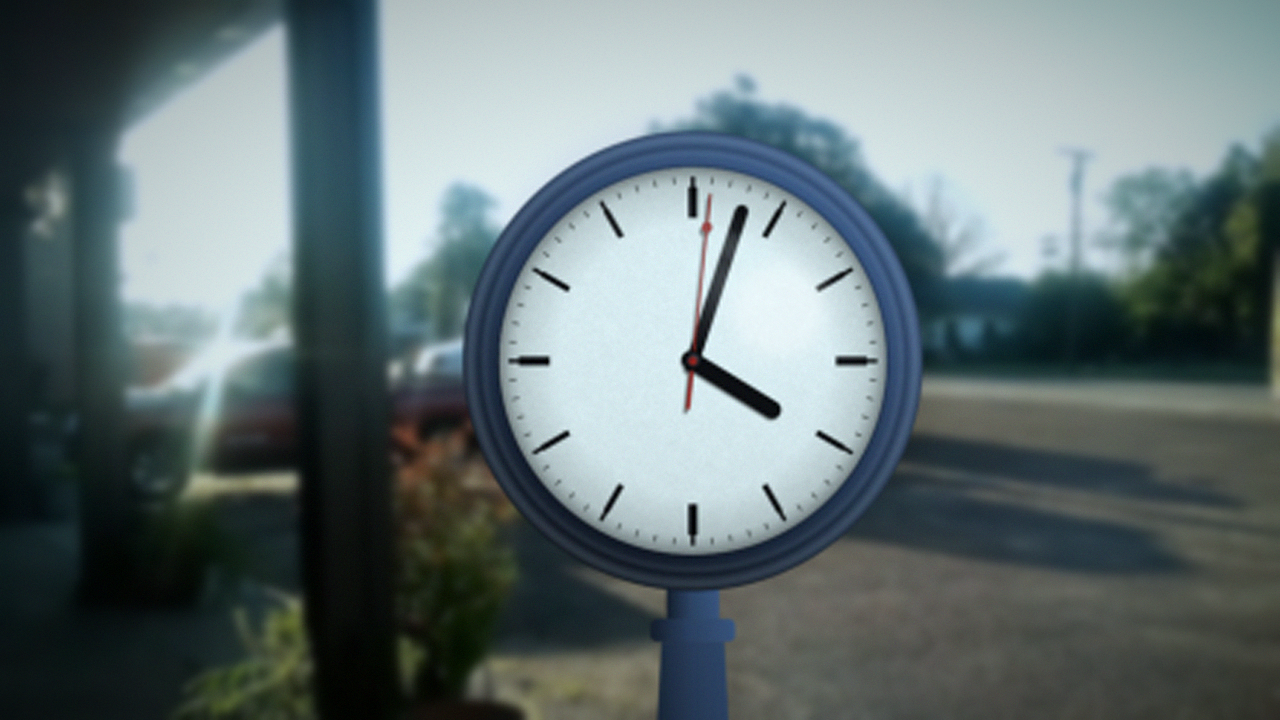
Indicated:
4 h 03 min 01 s
